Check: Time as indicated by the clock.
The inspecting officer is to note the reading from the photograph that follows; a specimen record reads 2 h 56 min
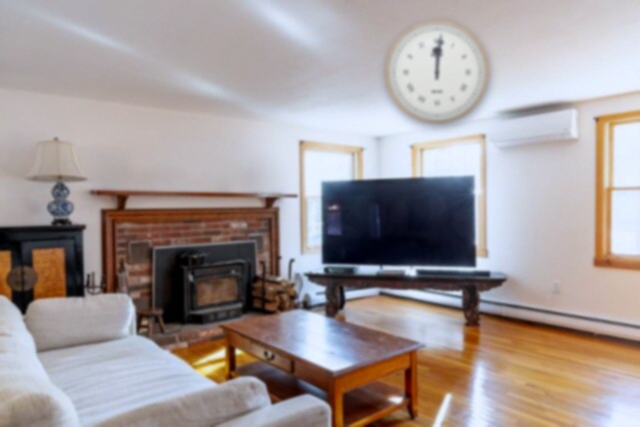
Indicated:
12 h 01 min
